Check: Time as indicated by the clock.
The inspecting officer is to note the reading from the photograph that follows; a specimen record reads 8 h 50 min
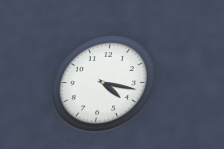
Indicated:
4 h 17 min
